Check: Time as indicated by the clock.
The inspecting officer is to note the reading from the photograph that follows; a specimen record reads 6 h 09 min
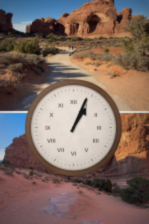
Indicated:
1 h 04 min
